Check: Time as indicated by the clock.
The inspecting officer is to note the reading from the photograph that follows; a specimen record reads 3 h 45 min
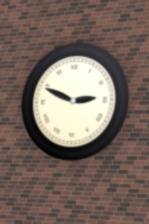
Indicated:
2 h 49 min
